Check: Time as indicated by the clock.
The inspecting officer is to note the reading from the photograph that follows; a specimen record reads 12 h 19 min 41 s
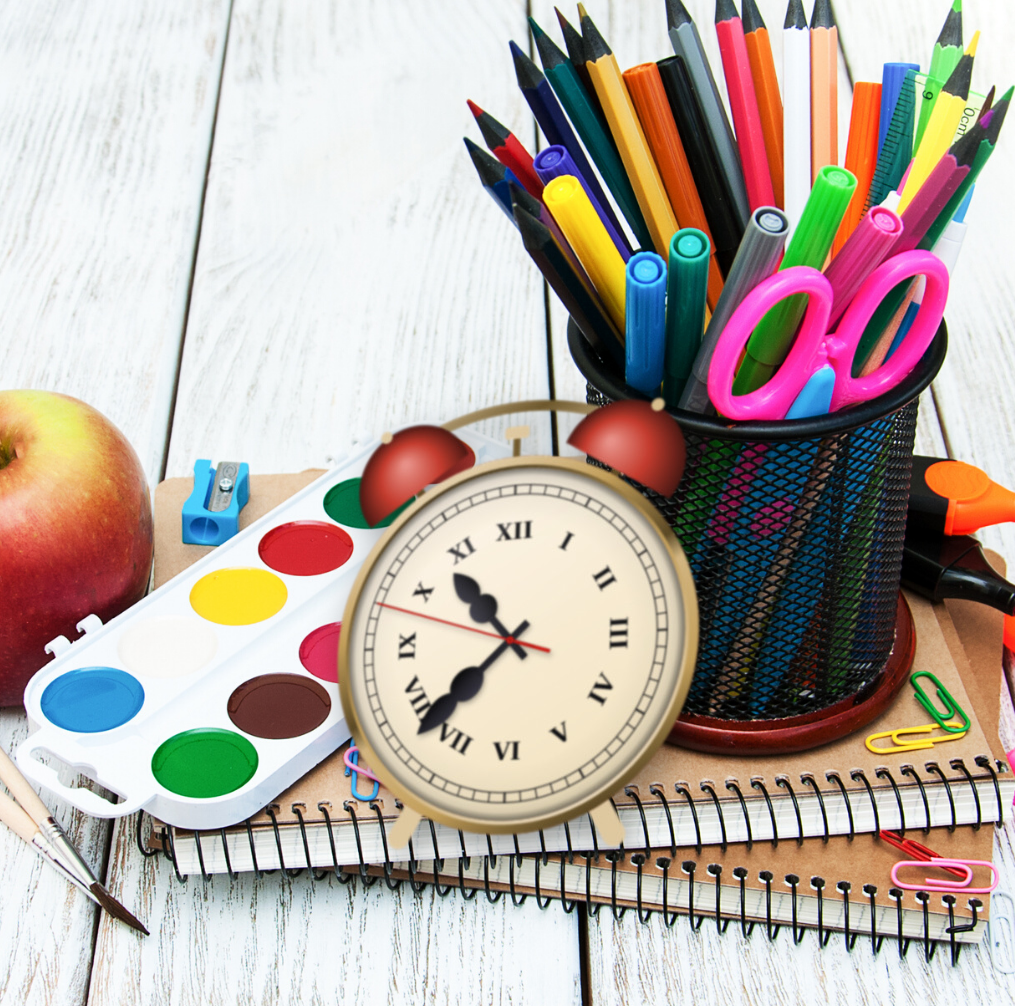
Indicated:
10 h 37 min 48 s
